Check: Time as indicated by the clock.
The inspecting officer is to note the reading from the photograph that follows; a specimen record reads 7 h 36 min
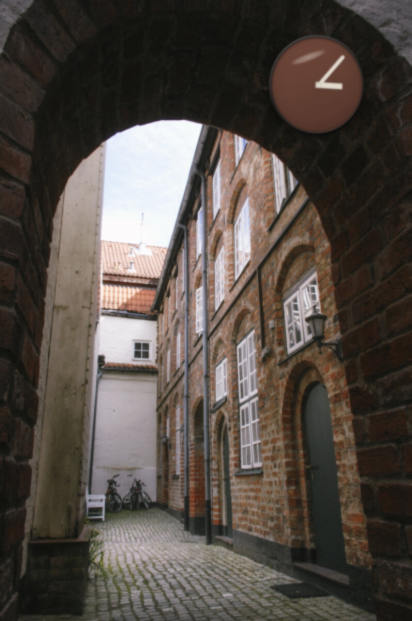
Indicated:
3 h 07 min
